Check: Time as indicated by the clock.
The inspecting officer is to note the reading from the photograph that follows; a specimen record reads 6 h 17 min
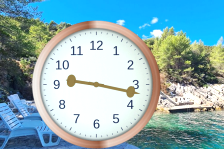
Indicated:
9 h 17 min
